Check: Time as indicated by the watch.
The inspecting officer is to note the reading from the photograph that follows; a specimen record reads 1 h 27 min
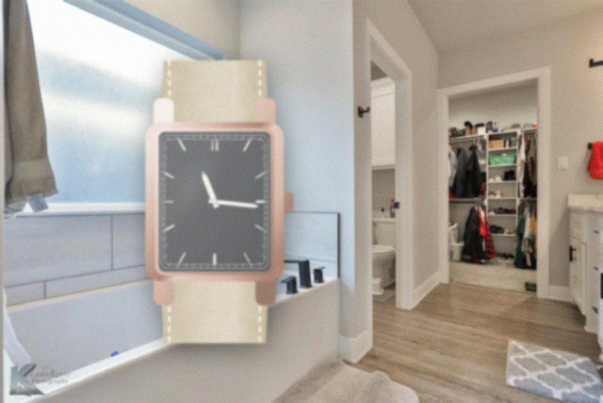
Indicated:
11 h 16 min
